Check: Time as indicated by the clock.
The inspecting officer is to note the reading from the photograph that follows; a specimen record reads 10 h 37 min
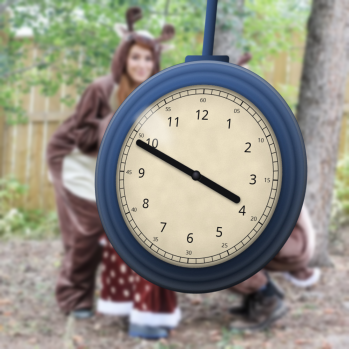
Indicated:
3 h 49 min
